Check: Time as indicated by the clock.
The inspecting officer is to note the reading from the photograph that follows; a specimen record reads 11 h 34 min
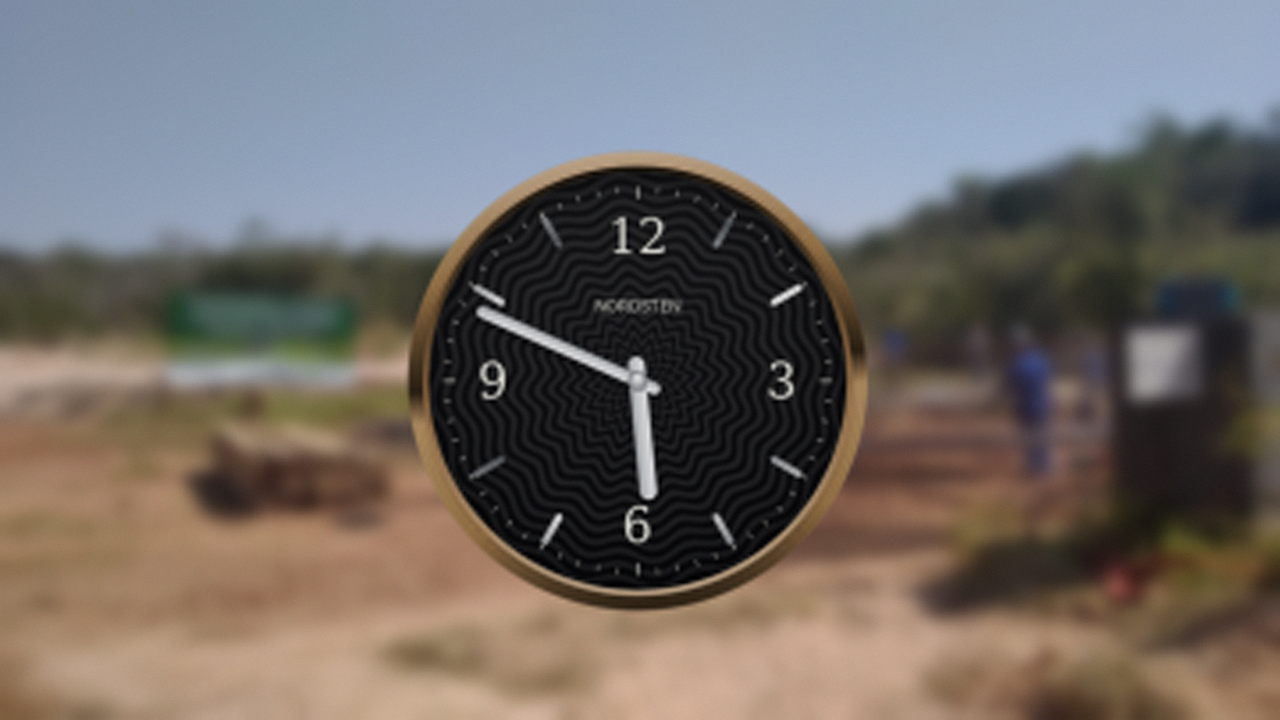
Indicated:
5 h 49 min
